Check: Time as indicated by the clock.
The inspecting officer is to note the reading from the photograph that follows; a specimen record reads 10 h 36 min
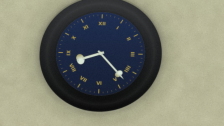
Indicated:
8 h 23 min
